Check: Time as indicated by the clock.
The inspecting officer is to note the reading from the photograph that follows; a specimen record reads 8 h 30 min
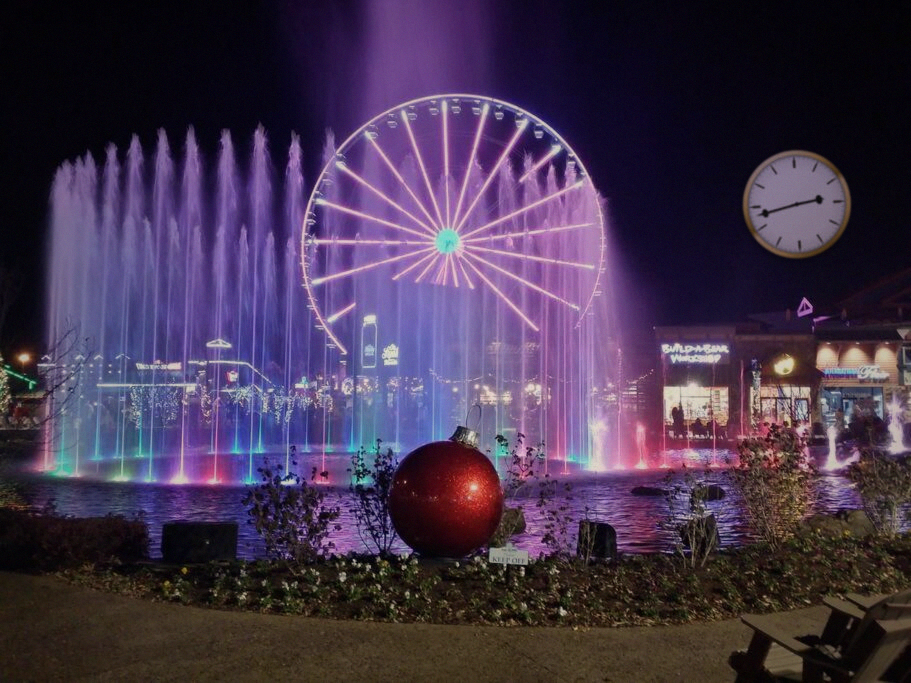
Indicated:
2 h 43 min
